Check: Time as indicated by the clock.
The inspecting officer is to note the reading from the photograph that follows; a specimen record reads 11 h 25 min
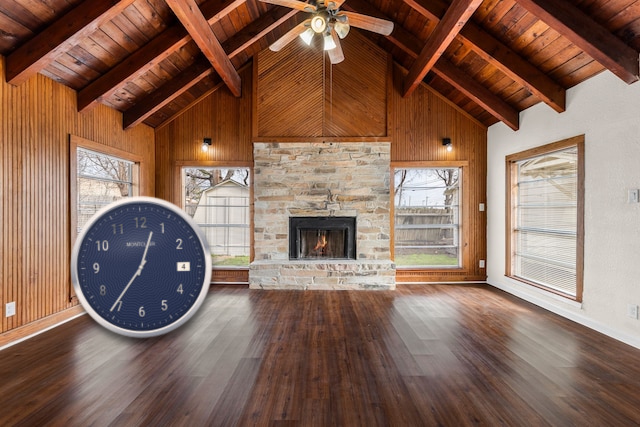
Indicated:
12 h 36 min
